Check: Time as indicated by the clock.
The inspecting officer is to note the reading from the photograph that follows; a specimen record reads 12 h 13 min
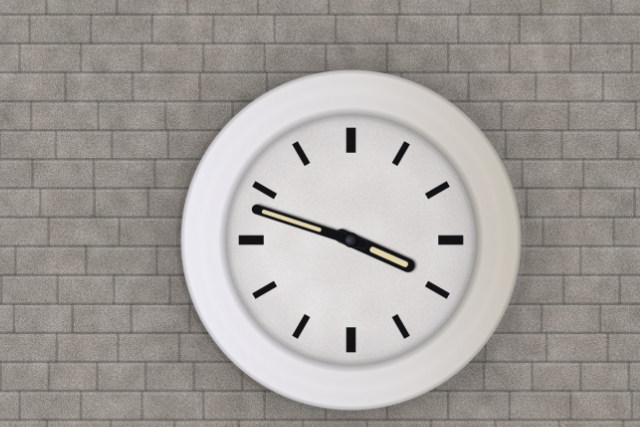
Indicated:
3 h 48 min
